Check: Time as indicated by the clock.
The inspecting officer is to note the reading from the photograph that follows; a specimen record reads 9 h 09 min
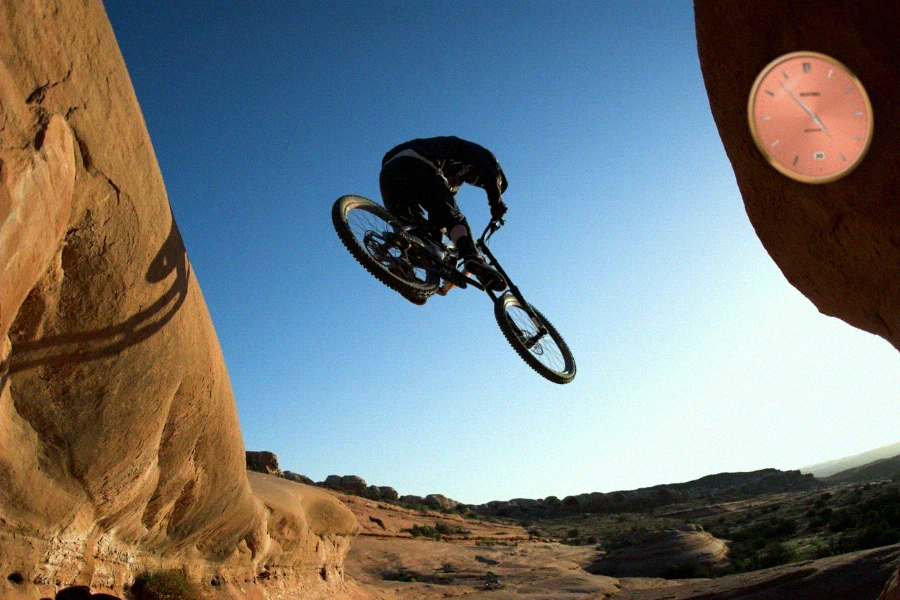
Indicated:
4 h 53 min
